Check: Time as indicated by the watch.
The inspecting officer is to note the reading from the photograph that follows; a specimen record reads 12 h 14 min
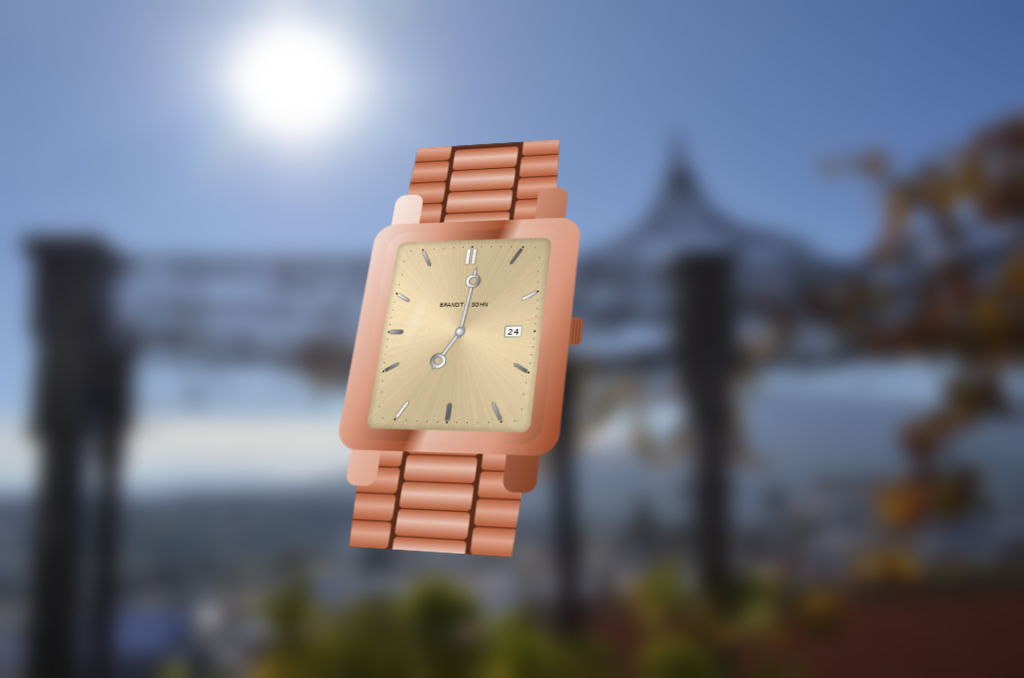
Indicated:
7 h 01 min
